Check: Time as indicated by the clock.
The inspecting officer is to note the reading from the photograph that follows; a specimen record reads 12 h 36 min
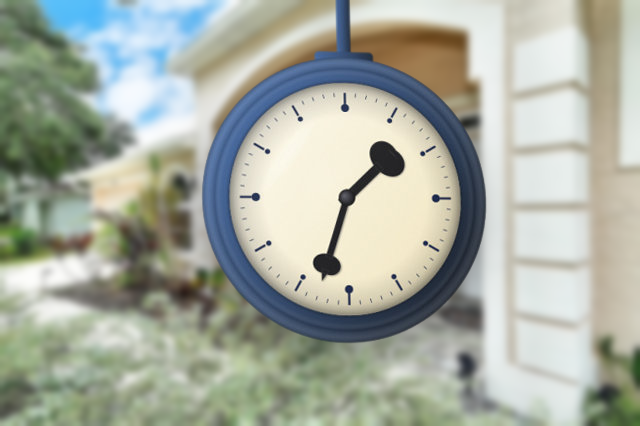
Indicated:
1 h 33 min
